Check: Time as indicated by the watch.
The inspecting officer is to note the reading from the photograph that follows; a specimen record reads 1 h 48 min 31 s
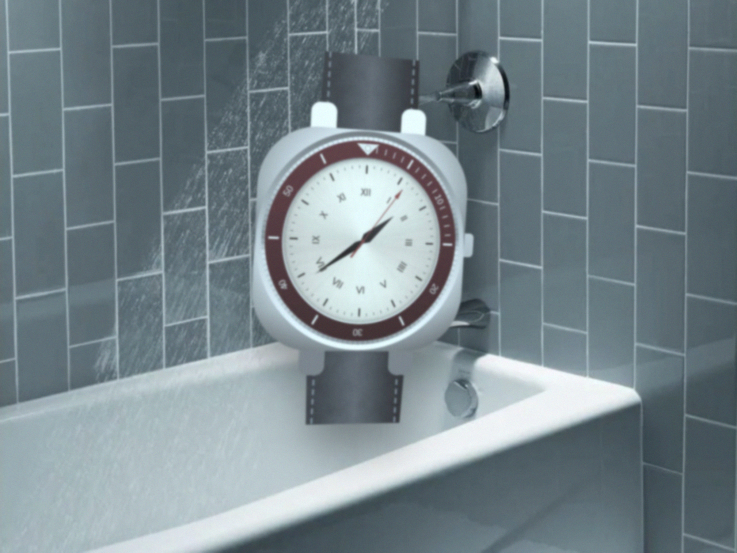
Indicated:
1 h 39 min 06 s
